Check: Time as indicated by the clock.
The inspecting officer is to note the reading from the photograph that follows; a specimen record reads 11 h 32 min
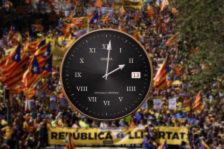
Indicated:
2 h 01 min
